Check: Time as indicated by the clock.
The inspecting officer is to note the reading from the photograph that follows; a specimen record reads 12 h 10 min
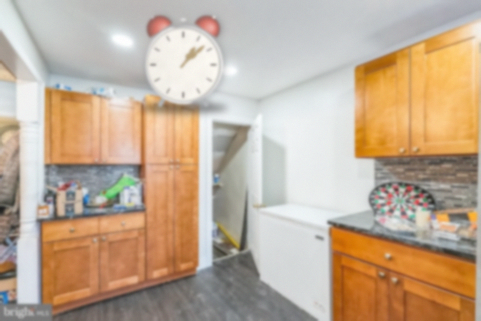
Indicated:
1 h 08 min
